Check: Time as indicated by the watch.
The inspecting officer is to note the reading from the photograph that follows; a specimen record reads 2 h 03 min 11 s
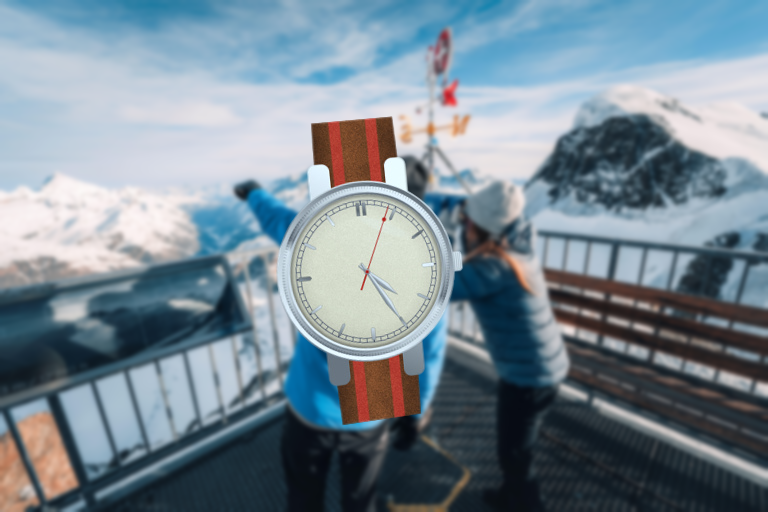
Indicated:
4 h 25 min 04 s
